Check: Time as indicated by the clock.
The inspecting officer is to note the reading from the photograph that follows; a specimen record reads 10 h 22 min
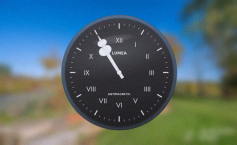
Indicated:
10 h 55 min
